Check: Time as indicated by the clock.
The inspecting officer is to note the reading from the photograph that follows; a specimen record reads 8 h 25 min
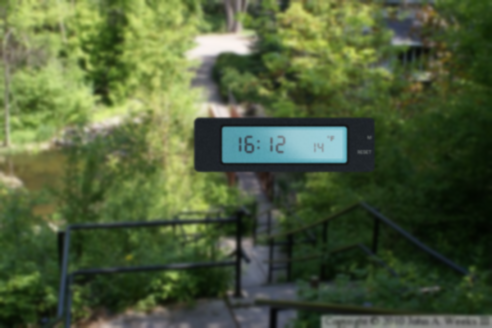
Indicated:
16 h 12 min
